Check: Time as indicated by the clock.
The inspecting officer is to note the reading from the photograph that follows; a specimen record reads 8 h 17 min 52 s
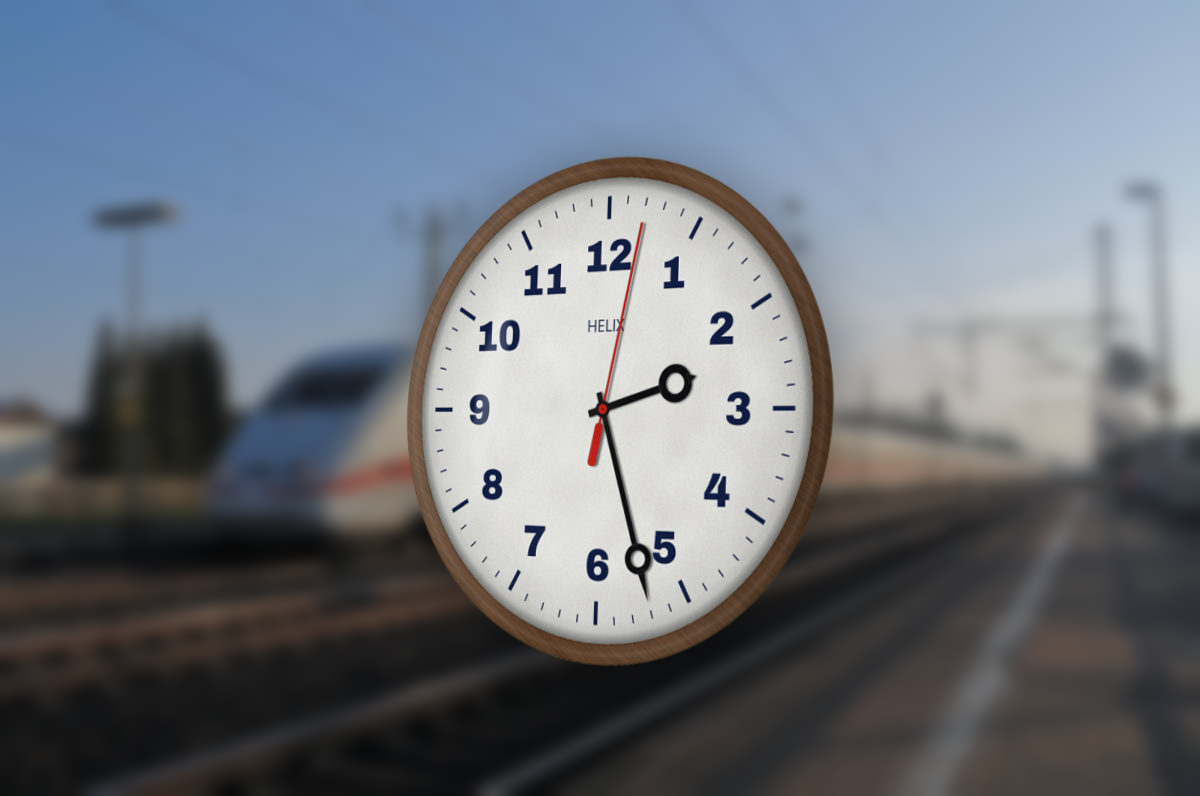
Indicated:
2 h 27 min 02 s
